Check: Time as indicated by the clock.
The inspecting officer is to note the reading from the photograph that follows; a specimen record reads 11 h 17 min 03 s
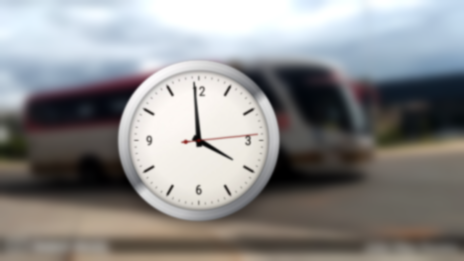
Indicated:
3 h 59 min 14 s
